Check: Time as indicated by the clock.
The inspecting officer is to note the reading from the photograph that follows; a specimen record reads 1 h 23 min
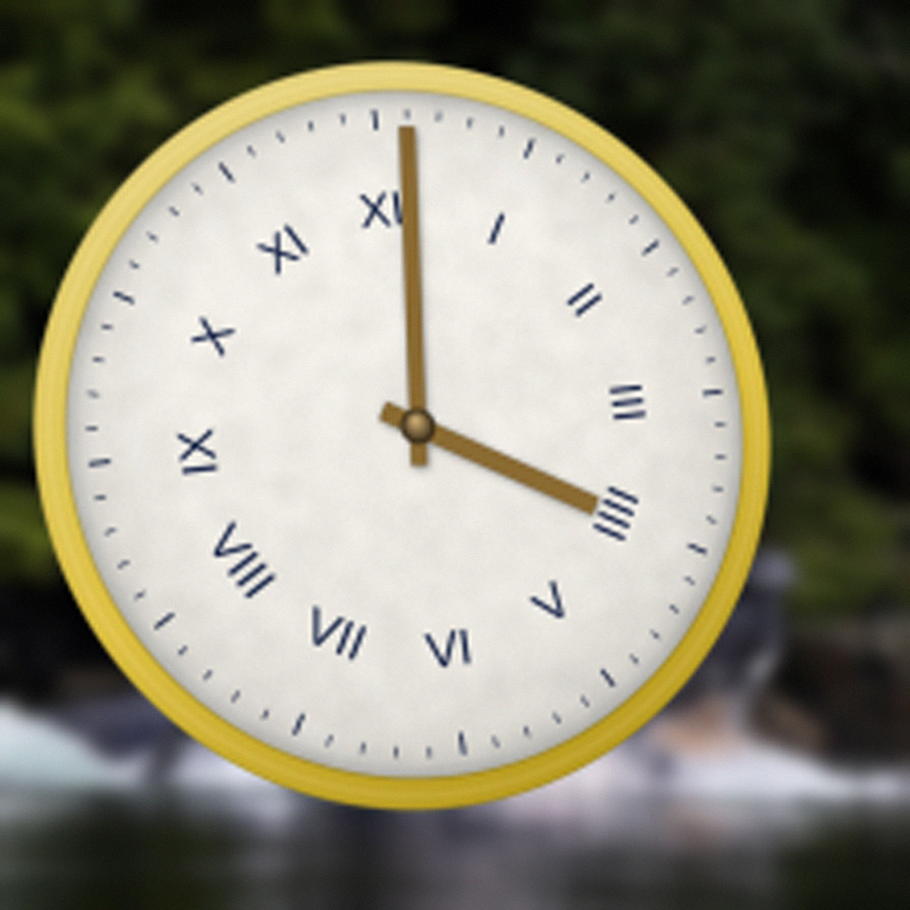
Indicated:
4 h 01 min
